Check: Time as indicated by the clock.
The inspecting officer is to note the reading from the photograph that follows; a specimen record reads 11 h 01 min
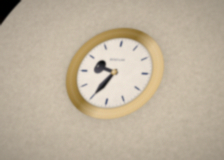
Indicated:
9 h 35 min
